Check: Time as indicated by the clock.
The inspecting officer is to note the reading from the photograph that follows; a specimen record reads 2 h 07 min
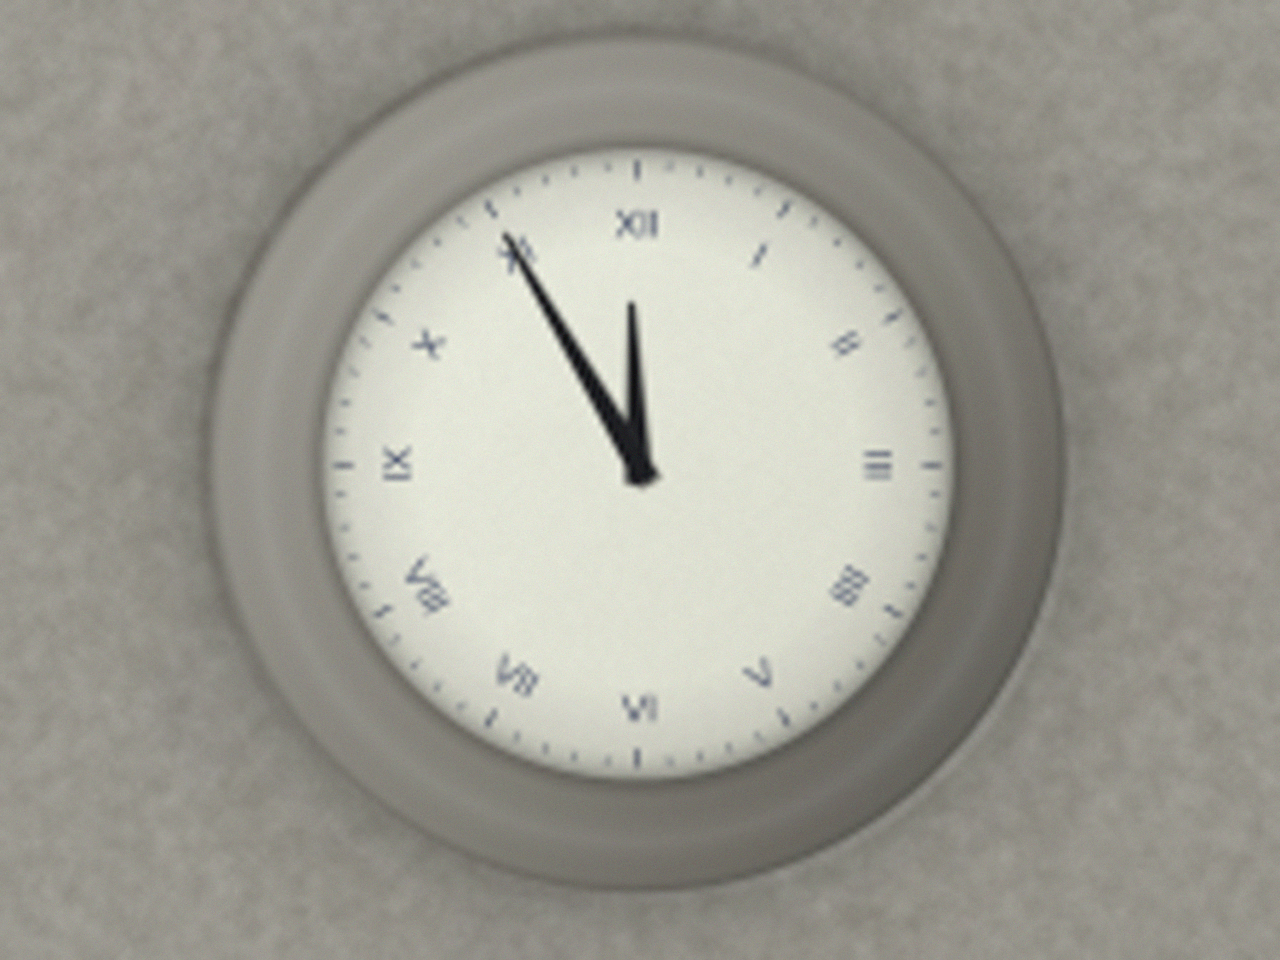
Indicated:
11 h 55 min
